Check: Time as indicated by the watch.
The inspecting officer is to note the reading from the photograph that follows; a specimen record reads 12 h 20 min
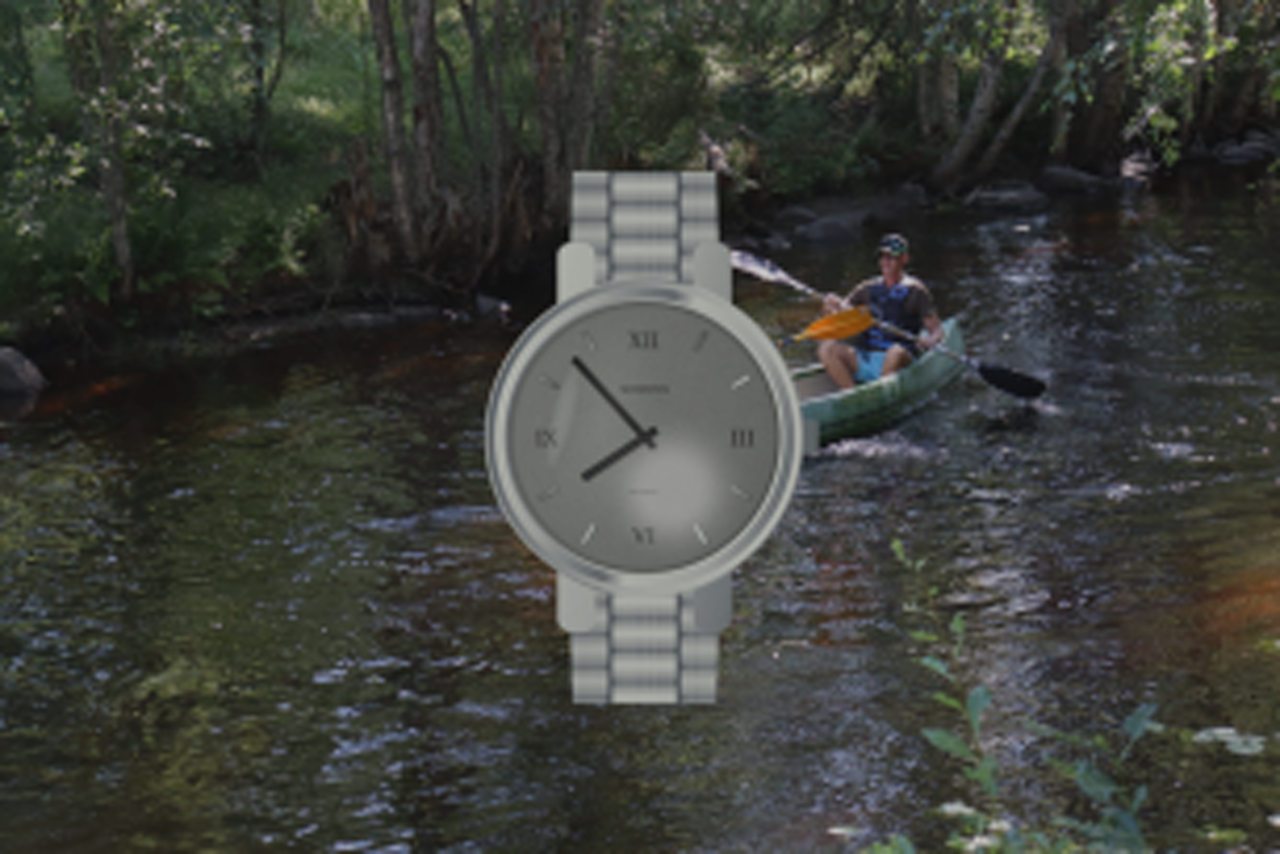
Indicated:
7 h 53 min
